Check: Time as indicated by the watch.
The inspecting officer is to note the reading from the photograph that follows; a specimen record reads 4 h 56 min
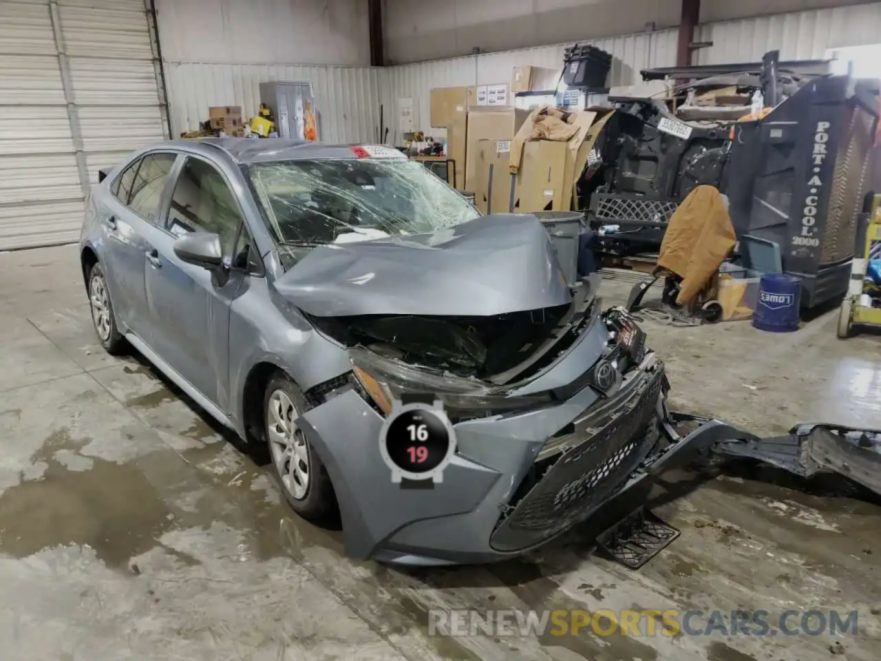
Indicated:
16 h 19 min
